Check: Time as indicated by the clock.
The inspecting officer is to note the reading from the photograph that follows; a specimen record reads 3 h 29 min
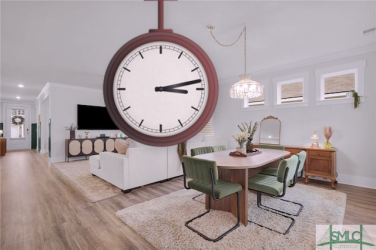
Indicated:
3 h 13 min
